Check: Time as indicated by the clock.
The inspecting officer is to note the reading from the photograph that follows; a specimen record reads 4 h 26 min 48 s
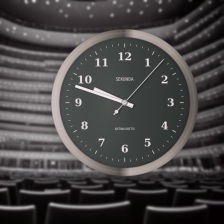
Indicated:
9 h 48 min 07 s
